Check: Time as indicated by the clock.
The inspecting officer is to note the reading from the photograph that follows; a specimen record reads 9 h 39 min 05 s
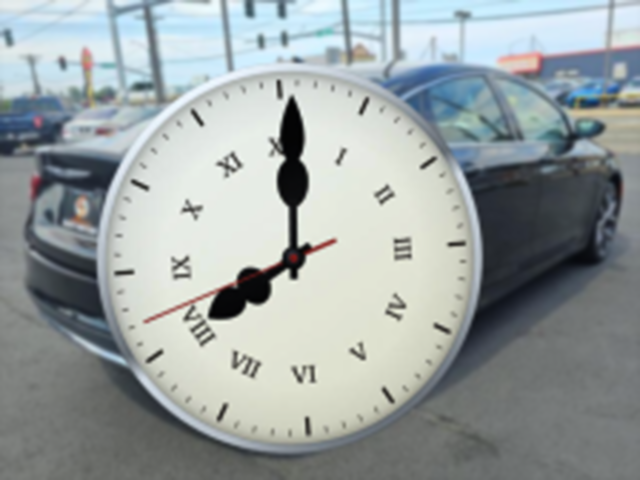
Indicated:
8 h 00 min 42 s
